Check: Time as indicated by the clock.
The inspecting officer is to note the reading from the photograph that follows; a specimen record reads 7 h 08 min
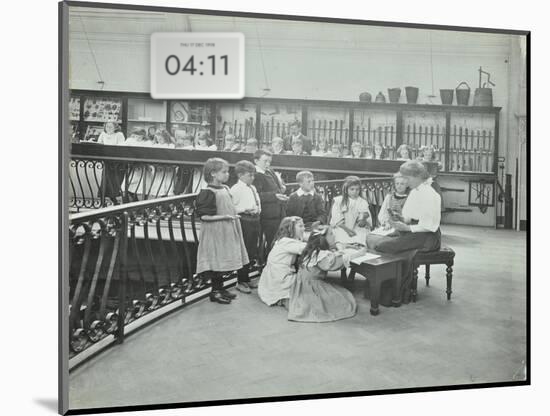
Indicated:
4 h 11 min
